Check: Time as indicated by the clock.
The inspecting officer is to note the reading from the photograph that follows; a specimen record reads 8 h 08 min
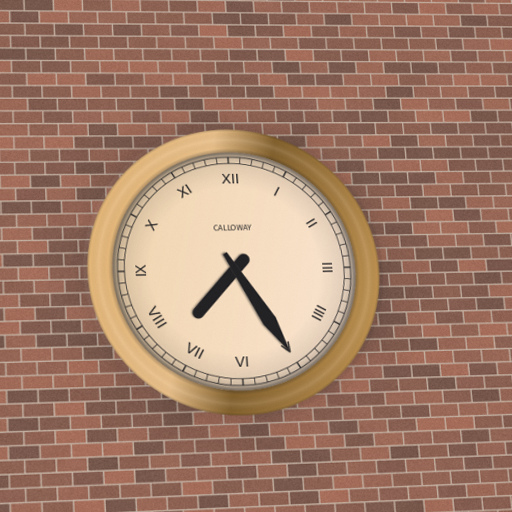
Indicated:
7 h 25 min
